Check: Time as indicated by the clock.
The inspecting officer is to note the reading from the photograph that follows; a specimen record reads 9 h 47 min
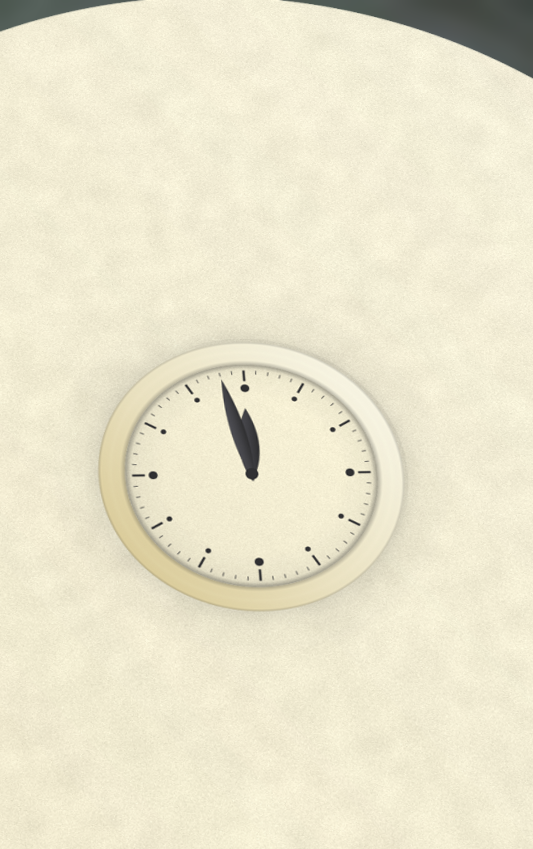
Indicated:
11 h 58 min
